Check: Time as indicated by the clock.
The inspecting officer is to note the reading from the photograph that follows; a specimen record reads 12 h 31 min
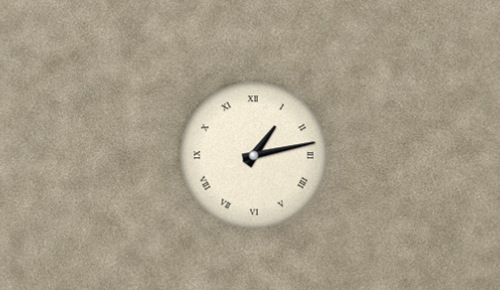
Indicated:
1 h 13 min
